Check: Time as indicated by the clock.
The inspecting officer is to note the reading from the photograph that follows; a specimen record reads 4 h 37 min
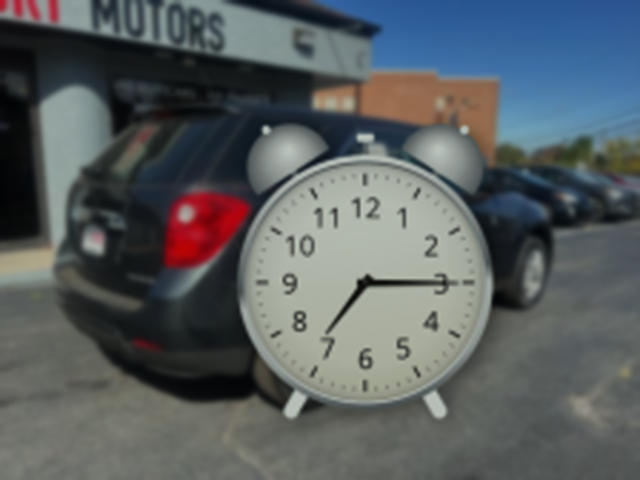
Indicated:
7 h 15 min
